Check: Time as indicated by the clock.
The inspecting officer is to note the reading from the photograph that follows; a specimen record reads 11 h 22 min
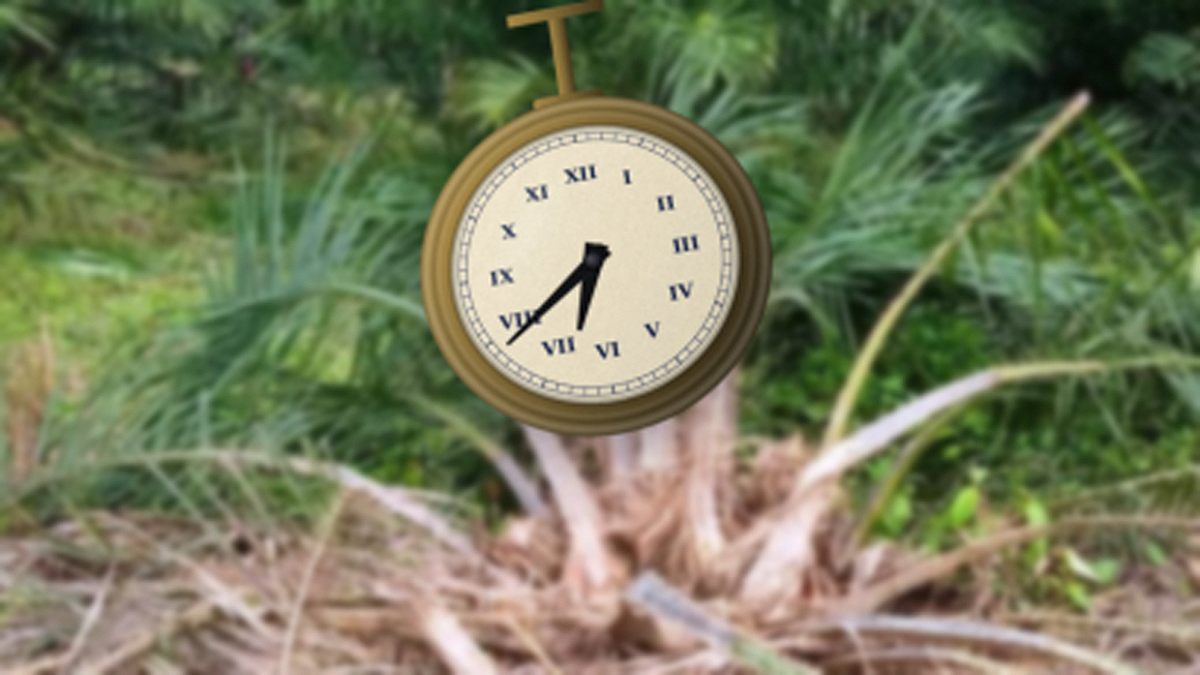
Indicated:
6 h 39 min
